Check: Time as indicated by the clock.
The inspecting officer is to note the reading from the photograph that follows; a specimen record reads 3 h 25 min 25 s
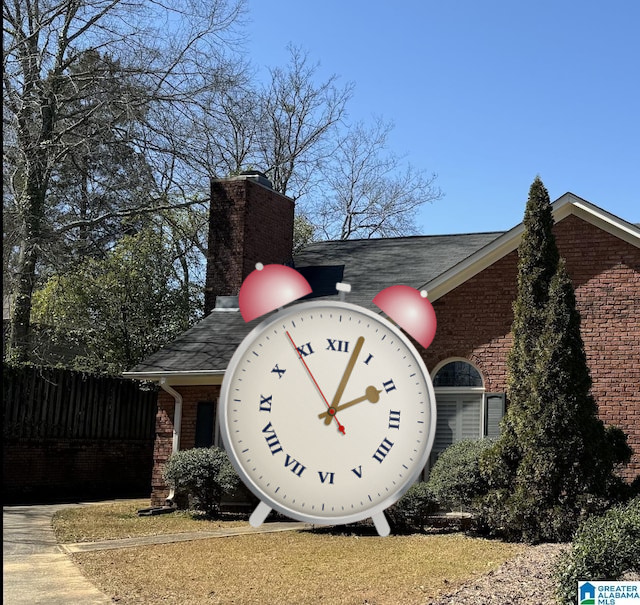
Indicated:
2 h 02 min 54 s
